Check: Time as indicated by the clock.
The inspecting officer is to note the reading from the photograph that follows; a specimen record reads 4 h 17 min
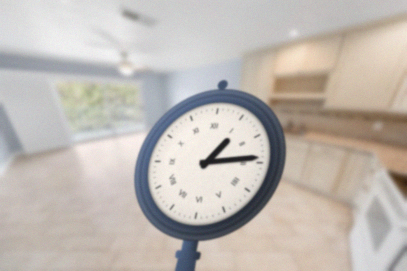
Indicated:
1 h 14 min
